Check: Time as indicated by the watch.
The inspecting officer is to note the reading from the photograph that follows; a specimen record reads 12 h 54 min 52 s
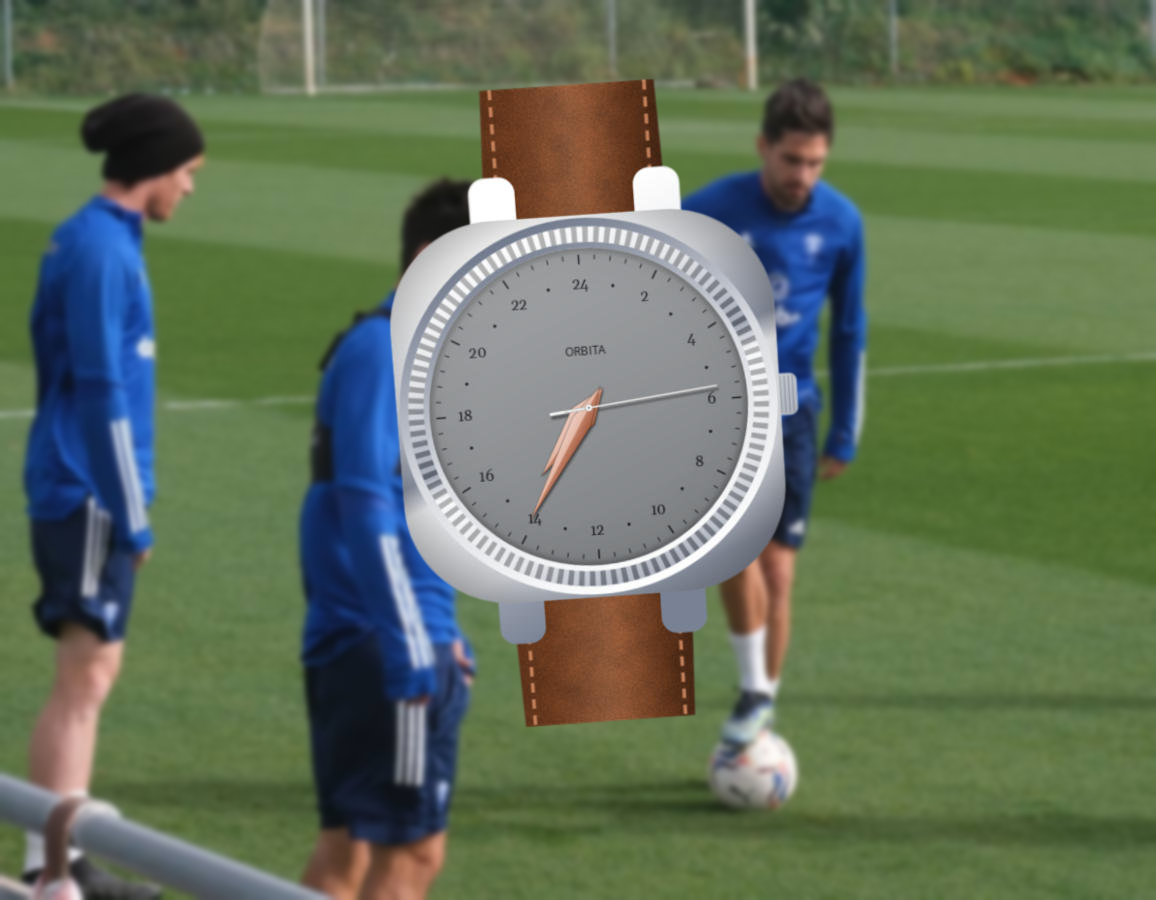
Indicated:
14 h 35 min 14 s
